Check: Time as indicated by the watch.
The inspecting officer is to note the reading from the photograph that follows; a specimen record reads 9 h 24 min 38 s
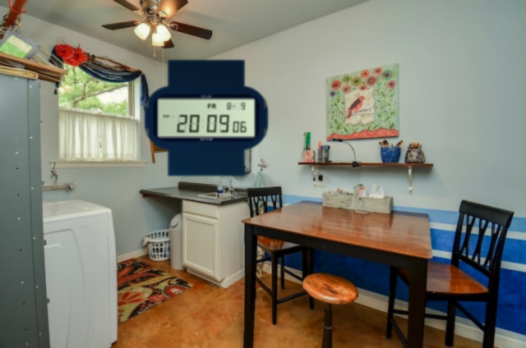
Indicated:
20 h 09 min 06 s
